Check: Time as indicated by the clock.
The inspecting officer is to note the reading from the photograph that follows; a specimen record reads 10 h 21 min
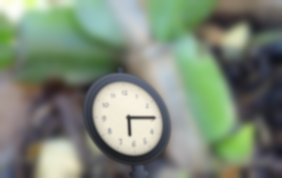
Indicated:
6 h 15 min
